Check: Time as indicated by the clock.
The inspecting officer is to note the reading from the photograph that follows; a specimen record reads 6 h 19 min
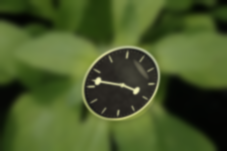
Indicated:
3 h 47 min
